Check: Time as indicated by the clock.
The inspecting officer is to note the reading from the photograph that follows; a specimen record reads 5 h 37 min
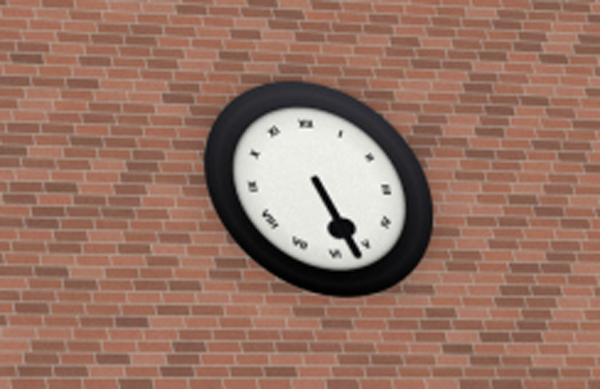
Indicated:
5 h 27 min
